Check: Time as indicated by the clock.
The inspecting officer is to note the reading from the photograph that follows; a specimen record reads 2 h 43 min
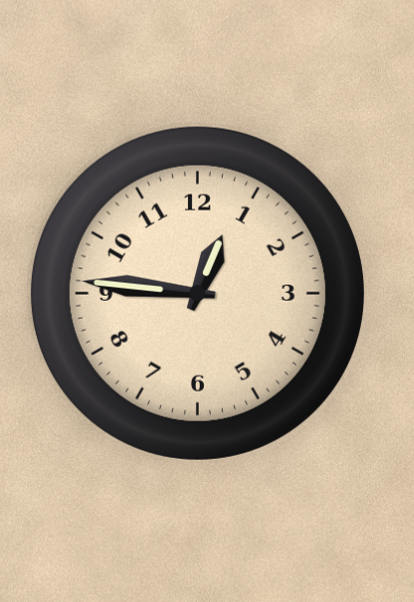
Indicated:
12 h 46 min
